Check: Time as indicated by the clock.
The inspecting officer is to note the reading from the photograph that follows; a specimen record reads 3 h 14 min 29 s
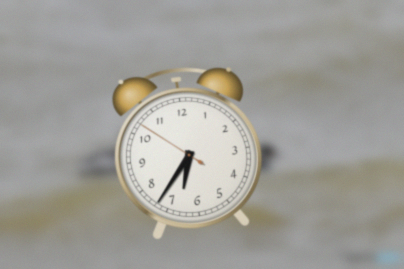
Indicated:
6 h 36 min 52 s
